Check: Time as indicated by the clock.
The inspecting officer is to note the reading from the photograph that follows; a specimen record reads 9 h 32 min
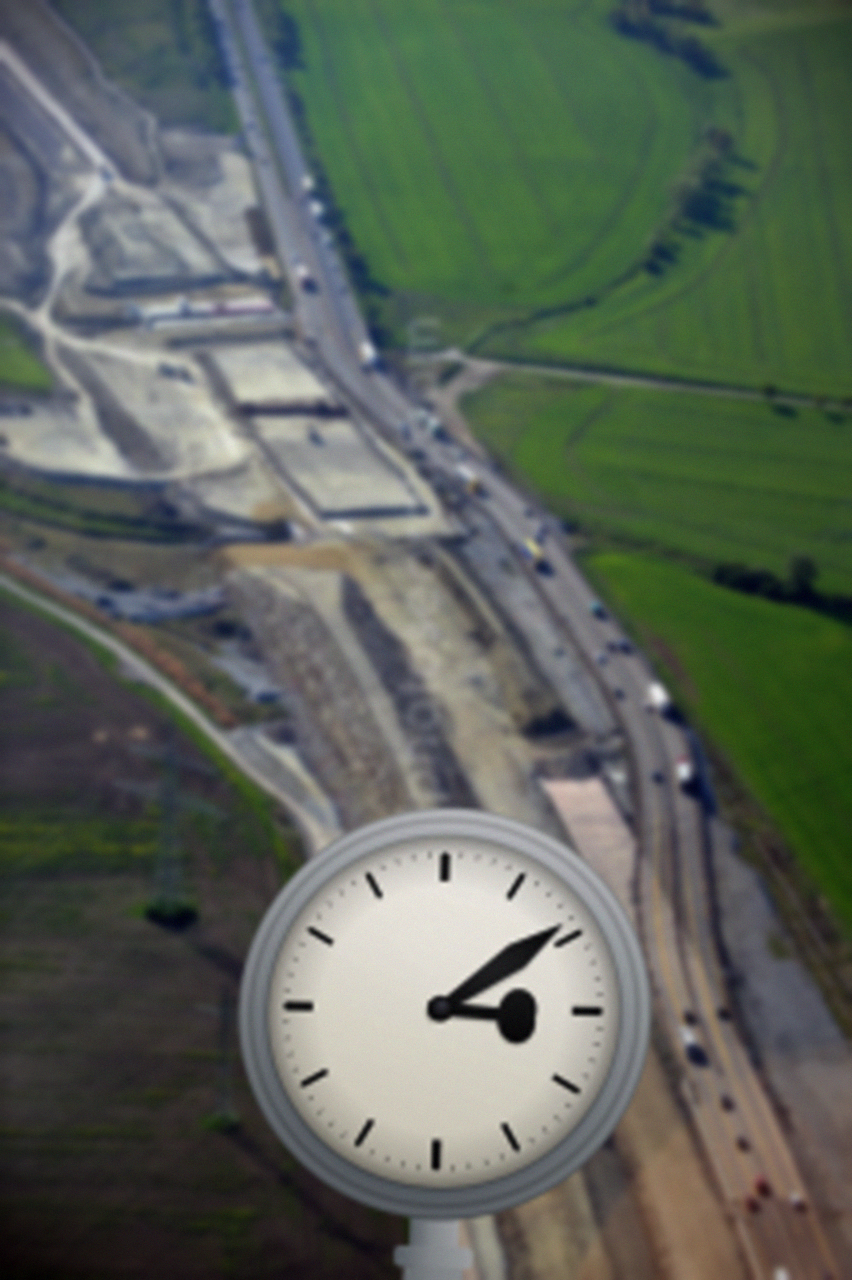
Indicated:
3 h 09 min
